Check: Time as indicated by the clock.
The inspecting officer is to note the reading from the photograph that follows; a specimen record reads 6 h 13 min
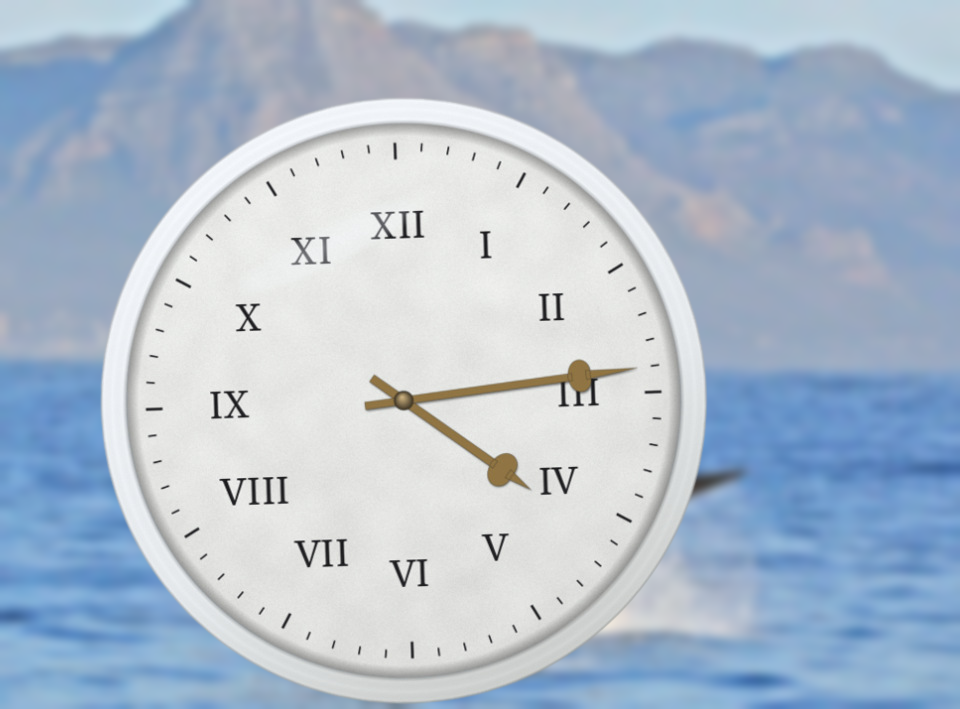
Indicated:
4 h 14 min
